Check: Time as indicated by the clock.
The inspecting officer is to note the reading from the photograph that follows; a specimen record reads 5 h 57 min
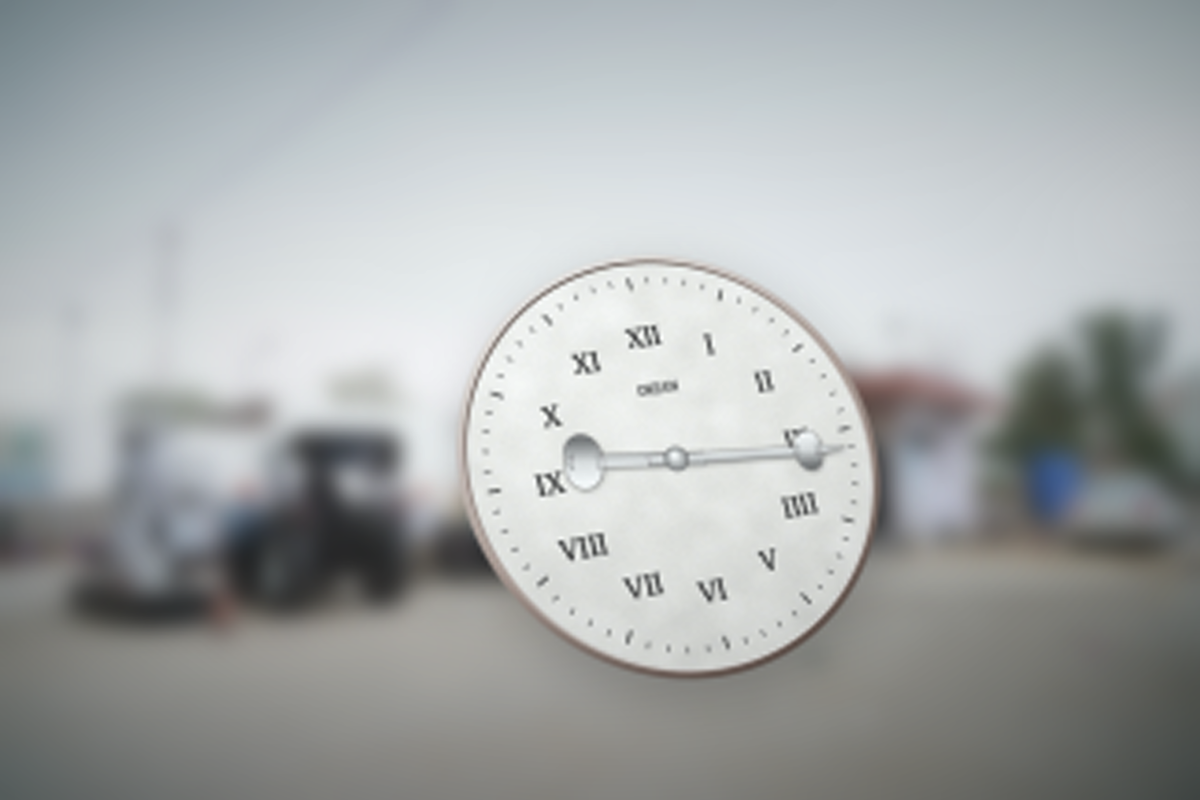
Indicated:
9 h 16 min
